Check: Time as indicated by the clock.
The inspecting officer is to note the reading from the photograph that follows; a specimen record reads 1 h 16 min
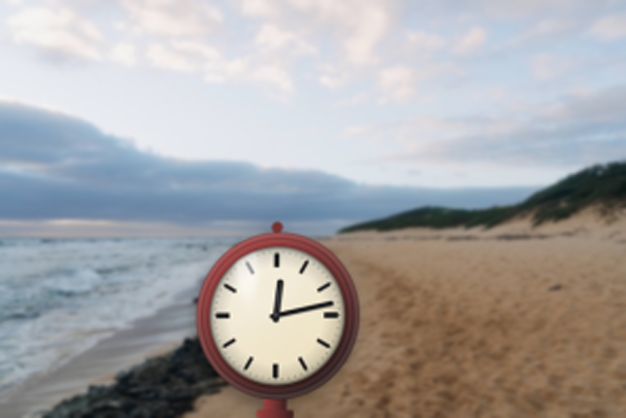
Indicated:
12 h 13 min
